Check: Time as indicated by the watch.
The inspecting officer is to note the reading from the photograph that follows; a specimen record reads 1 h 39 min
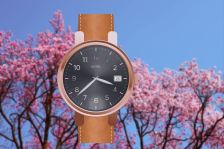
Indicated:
3 h 38 min
